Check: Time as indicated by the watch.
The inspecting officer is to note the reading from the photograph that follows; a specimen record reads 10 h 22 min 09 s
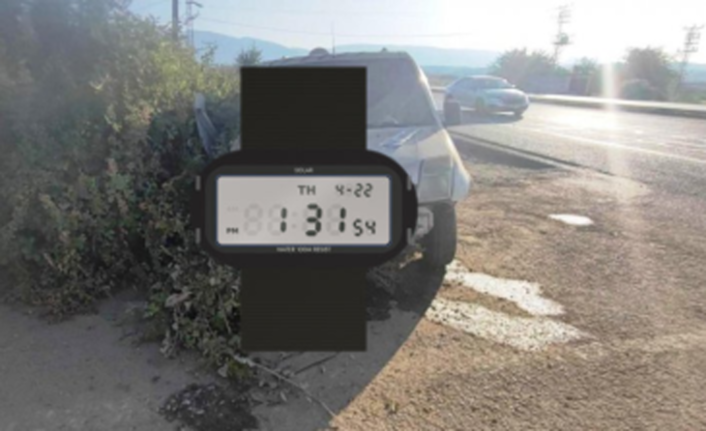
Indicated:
1 h 31 min 54 s
